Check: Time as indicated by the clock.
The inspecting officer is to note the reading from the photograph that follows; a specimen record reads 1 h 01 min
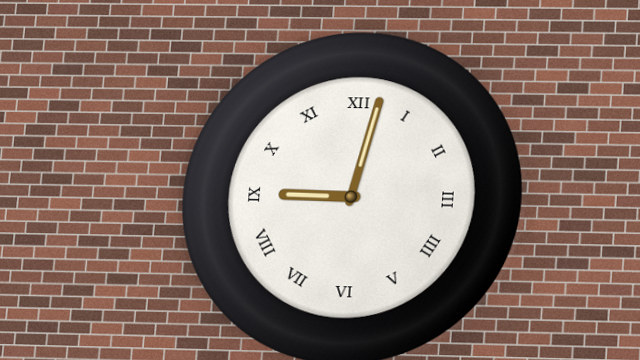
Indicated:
9 h 02 min
